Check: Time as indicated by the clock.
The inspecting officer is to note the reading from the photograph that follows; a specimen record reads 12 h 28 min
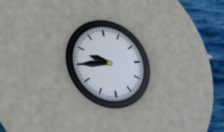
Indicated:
9 h 45 min
